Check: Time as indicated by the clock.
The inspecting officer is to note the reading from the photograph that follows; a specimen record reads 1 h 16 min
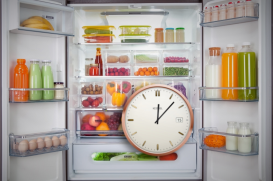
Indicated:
12 h 07 min
